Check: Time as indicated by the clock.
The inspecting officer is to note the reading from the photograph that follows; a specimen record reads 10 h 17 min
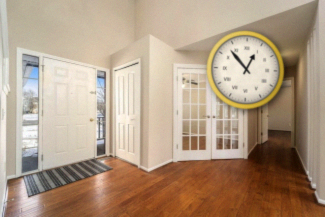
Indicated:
12 h 53 min
